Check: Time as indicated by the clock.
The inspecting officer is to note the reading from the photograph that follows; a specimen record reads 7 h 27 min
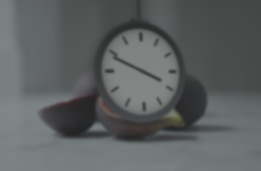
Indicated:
3 h 49 min
